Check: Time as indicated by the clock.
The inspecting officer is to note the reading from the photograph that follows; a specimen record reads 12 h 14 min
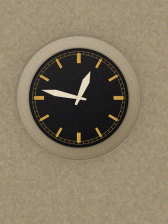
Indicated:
12 h 47 min
